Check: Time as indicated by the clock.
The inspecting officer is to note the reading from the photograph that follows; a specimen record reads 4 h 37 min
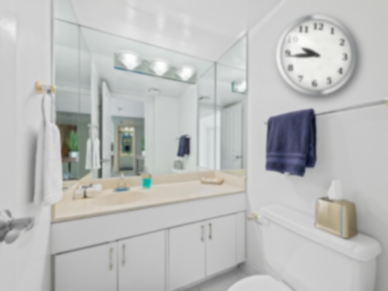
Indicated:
9 h 44 min
